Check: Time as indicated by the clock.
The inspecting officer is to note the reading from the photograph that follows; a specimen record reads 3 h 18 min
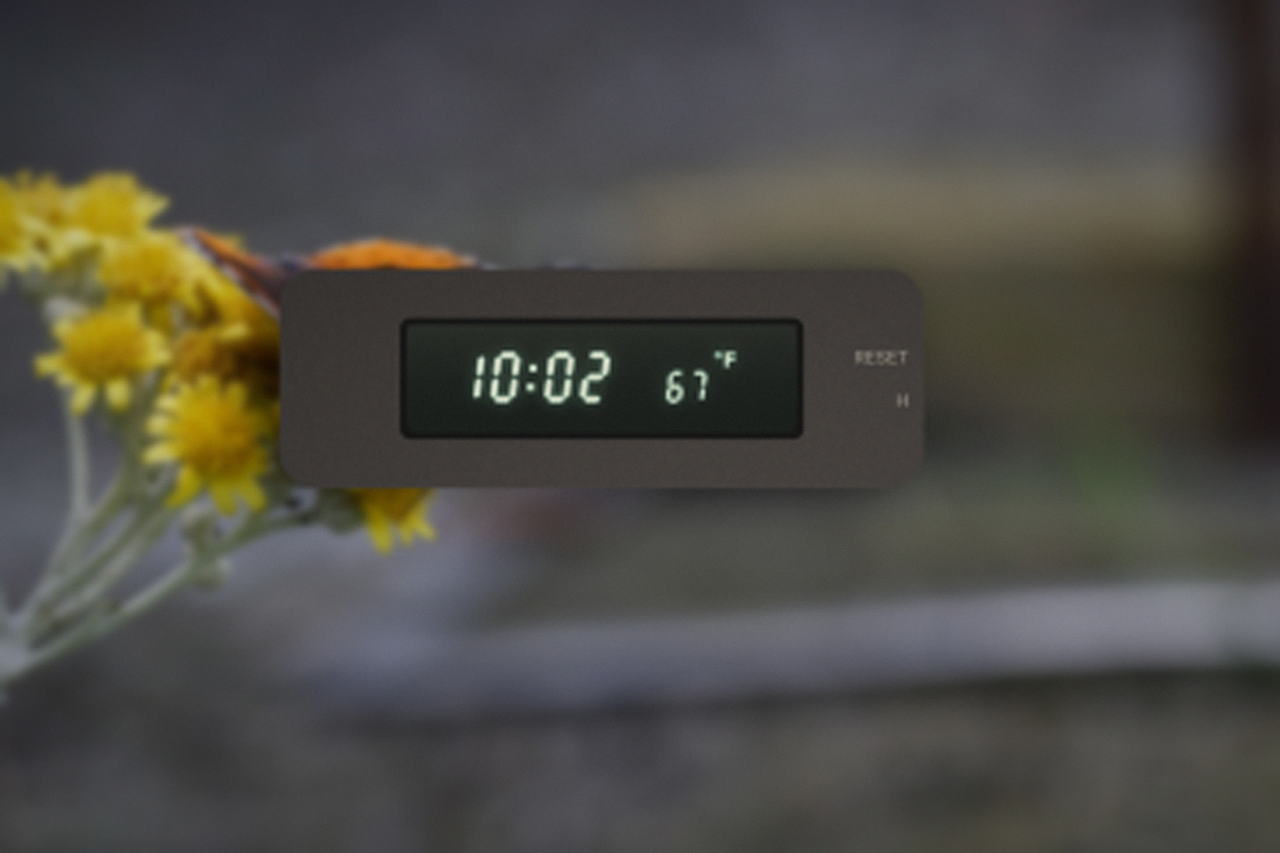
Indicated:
10 h 02 min
